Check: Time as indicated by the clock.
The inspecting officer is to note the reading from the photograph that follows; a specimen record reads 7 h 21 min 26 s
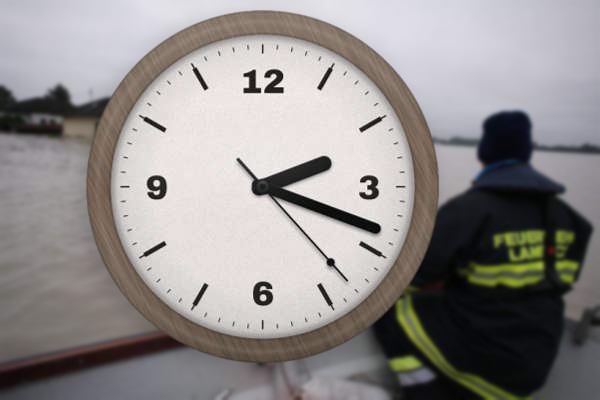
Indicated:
2 h 18 min 23 s
